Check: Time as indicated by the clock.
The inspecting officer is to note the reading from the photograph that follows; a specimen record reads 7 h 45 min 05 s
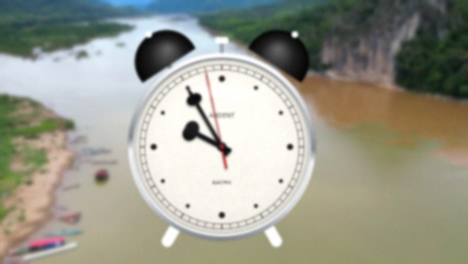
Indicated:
9 h 54 min 58 s
